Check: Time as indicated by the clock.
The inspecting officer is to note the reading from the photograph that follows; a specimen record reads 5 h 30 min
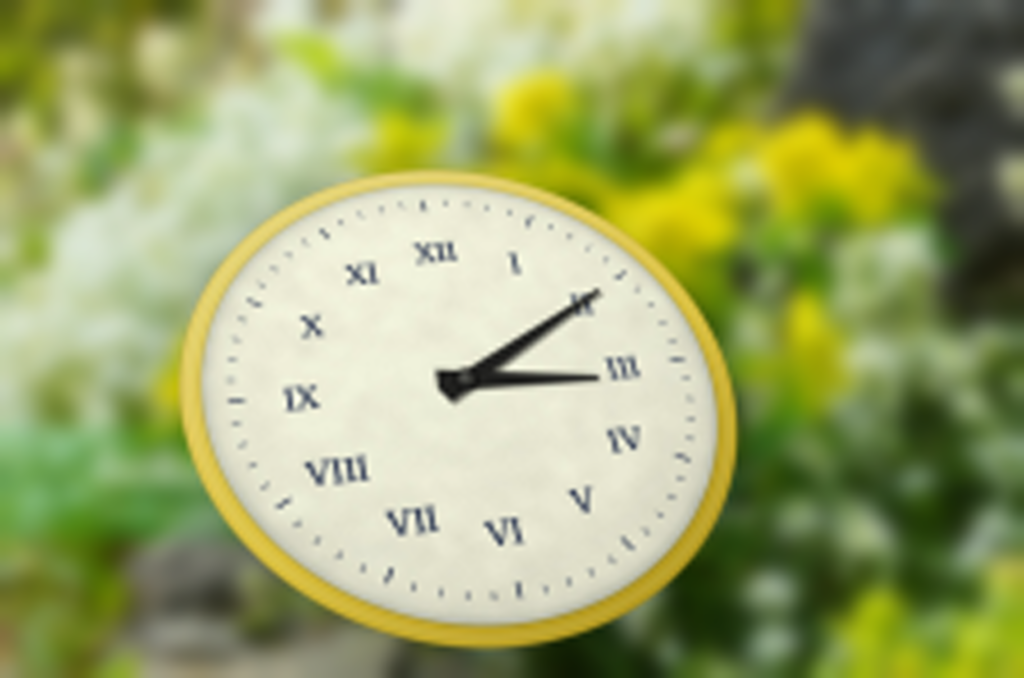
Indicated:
3 h 10 min
